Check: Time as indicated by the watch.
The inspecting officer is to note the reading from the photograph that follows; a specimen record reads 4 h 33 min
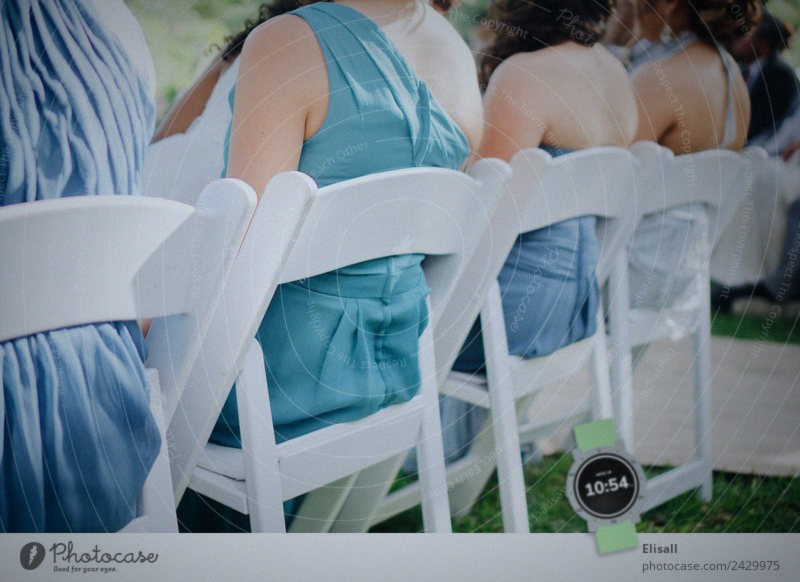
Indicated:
10 h 54 min
